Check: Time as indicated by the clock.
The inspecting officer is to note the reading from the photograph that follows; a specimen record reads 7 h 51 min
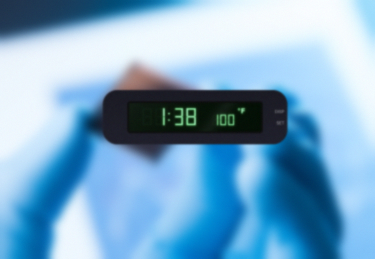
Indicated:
1 h 38 min
